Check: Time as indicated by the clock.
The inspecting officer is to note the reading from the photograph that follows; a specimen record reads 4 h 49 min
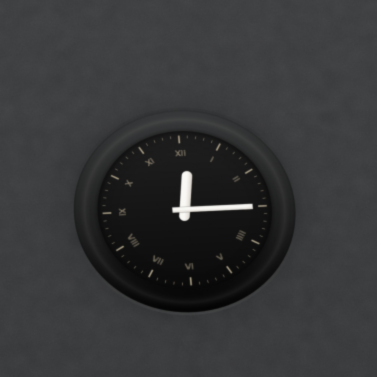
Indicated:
12 h 15 min
